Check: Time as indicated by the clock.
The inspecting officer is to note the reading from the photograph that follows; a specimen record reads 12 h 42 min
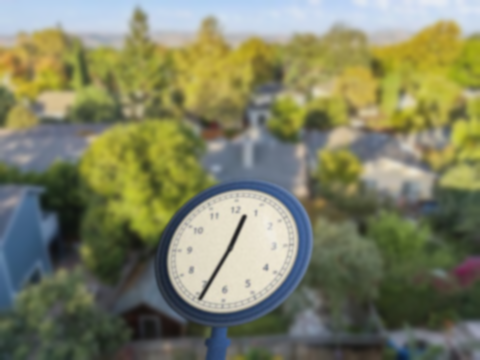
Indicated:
12 h 34 min
